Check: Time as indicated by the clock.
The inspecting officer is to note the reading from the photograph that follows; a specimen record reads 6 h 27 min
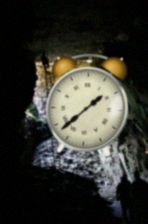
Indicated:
1 h 38 min
